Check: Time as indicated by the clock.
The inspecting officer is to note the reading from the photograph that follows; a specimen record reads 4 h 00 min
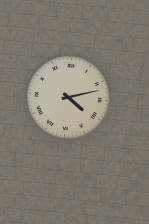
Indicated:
4 h 12 min
